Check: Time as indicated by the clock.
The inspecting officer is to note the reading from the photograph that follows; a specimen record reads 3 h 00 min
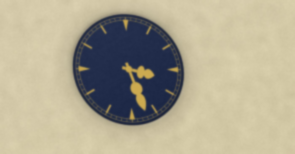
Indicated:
3 h 27 min
